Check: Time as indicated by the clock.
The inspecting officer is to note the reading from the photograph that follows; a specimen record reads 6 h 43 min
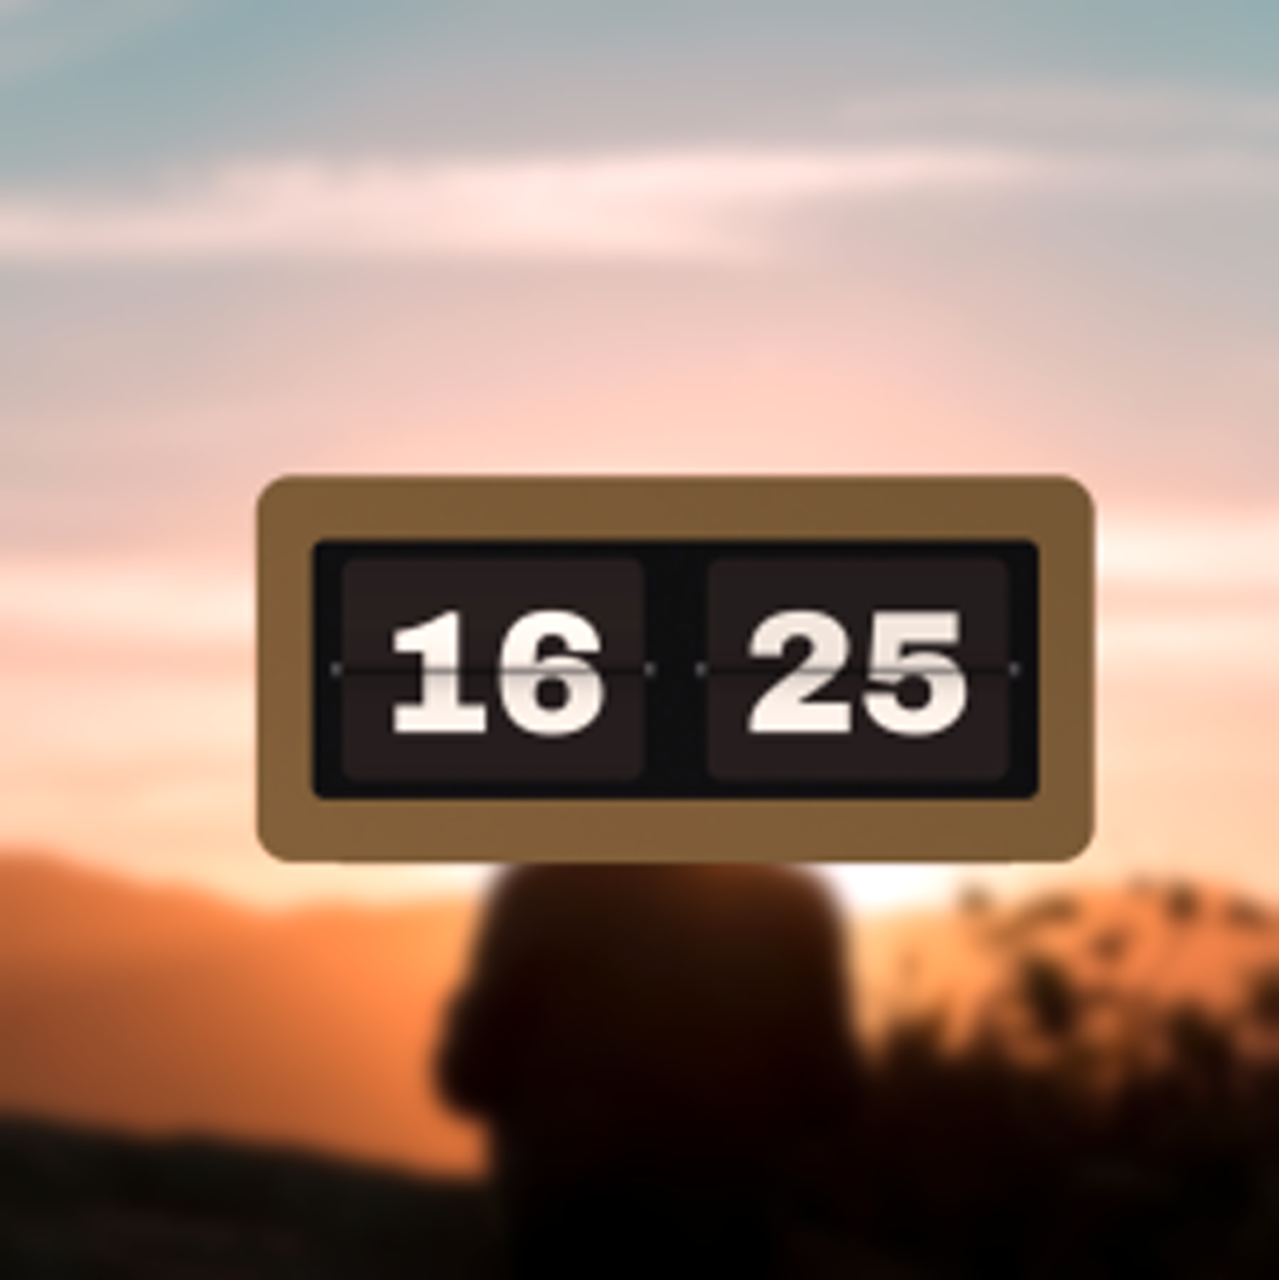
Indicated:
16 h 25 min
